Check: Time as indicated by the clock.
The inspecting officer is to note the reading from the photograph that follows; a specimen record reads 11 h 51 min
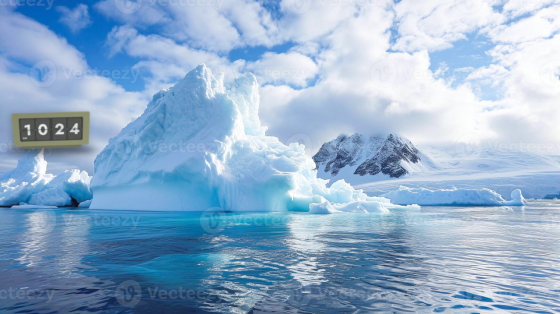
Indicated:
10 h 24 min
